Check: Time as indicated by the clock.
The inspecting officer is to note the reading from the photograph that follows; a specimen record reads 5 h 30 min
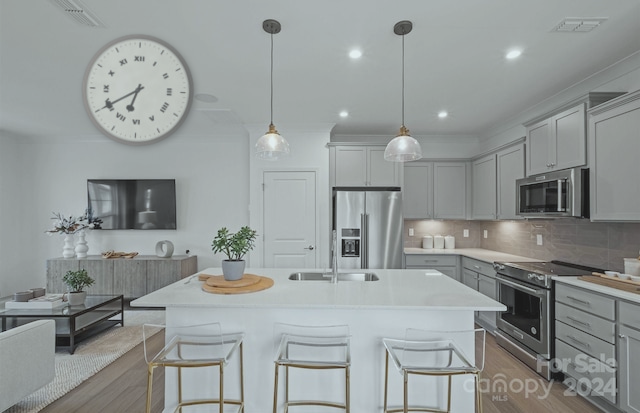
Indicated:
6 h 40 min
